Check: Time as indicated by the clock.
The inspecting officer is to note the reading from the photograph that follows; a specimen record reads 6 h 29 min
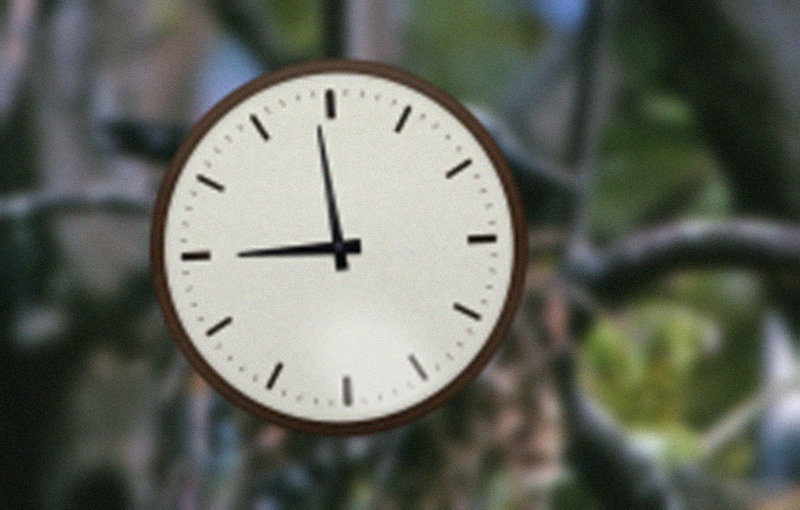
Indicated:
8 h 59 min
